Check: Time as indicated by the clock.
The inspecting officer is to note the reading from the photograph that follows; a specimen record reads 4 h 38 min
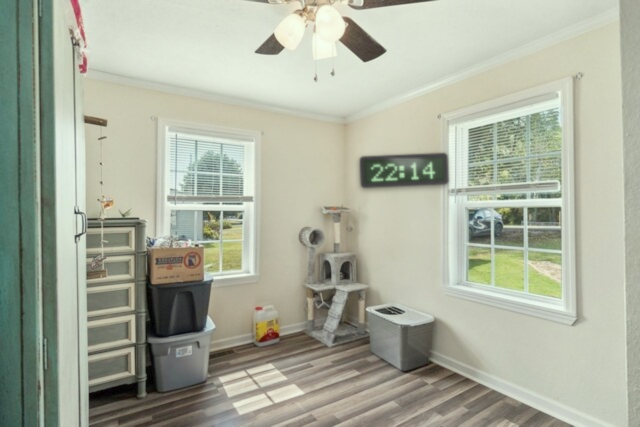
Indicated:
22 h 14 min
